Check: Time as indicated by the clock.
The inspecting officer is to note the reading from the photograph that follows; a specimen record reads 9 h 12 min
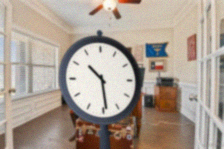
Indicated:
10 h 29 min
